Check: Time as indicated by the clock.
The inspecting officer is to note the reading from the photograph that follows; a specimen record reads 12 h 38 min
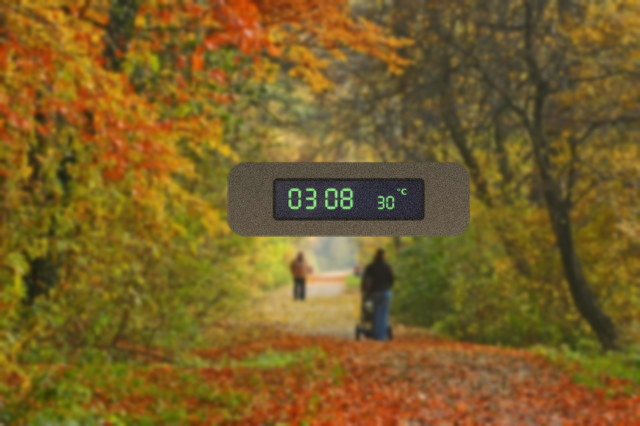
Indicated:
3 h 08 min
